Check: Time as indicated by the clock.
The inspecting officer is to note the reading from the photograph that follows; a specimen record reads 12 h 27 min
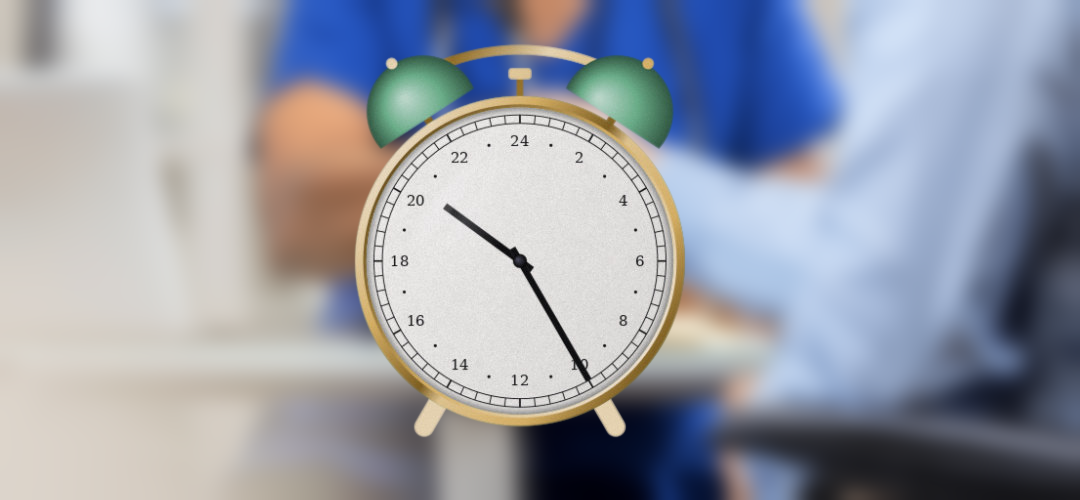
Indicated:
20 h 25 min
